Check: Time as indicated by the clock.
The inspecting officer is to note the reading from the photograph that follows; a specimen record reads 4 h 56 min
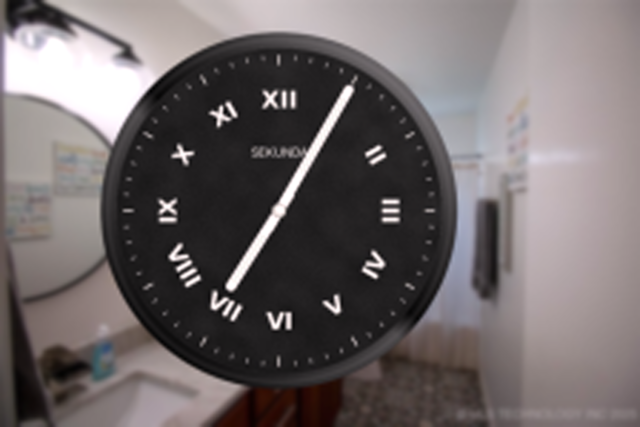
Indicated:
7 h 05 min
